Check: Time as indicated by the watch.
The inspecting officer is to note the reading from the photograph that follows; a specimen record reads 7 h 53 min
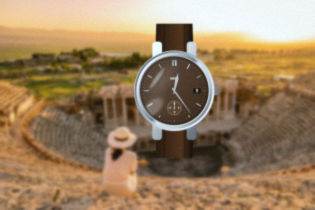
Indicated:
12 h 24 min
